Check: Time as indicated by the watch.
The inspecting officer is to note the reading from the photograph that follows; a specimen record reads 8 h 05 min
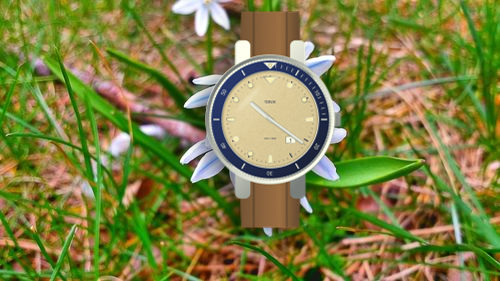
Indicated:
10 h 21 min
